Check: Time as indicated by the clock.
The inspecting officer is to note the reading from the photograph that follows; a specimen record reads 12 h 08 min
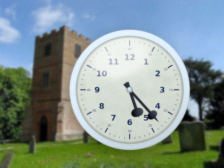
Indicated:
5 h 23 min
